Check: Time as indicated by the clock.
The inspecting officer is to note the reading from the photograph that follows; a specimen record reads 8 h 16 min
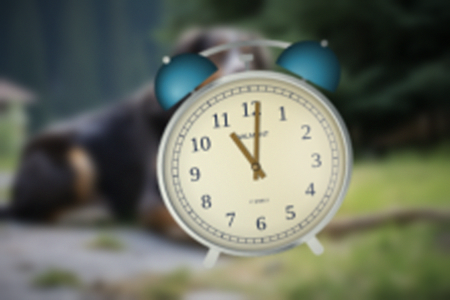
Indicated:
11 h 01 min
